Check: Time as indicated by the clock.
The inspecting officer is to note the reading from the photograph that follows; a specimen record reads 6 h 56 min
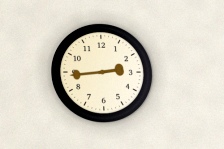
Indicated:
2 h 44 min
